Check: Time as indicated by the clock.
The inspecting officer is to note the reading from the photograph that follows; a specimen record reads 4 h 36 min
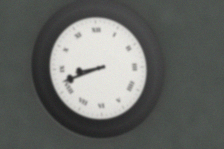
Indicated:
8 h 42 min
